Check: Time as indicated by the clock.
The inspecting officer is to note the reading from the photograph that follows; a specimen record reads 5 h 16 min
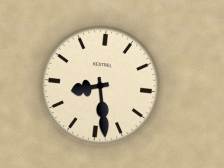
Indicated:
8 h 28 min
